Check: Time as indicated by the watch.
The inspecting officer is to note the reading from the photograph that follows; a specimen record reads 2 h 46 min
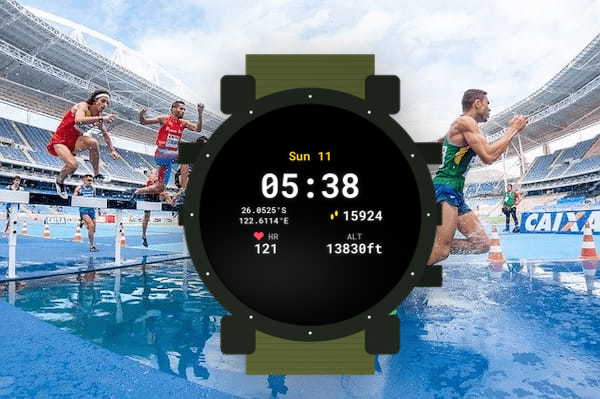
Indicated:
5 h 38 min
